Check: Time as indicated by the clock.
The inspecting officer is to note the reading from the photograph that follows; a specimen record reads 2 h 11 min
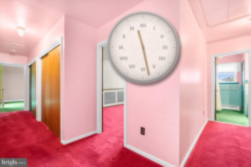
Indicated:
11 h 28 min
